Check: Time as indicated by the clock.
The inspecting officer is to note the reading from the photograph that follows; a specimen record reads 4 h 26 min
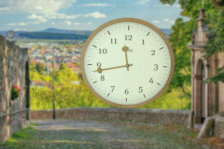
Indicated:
11 h 43 min
